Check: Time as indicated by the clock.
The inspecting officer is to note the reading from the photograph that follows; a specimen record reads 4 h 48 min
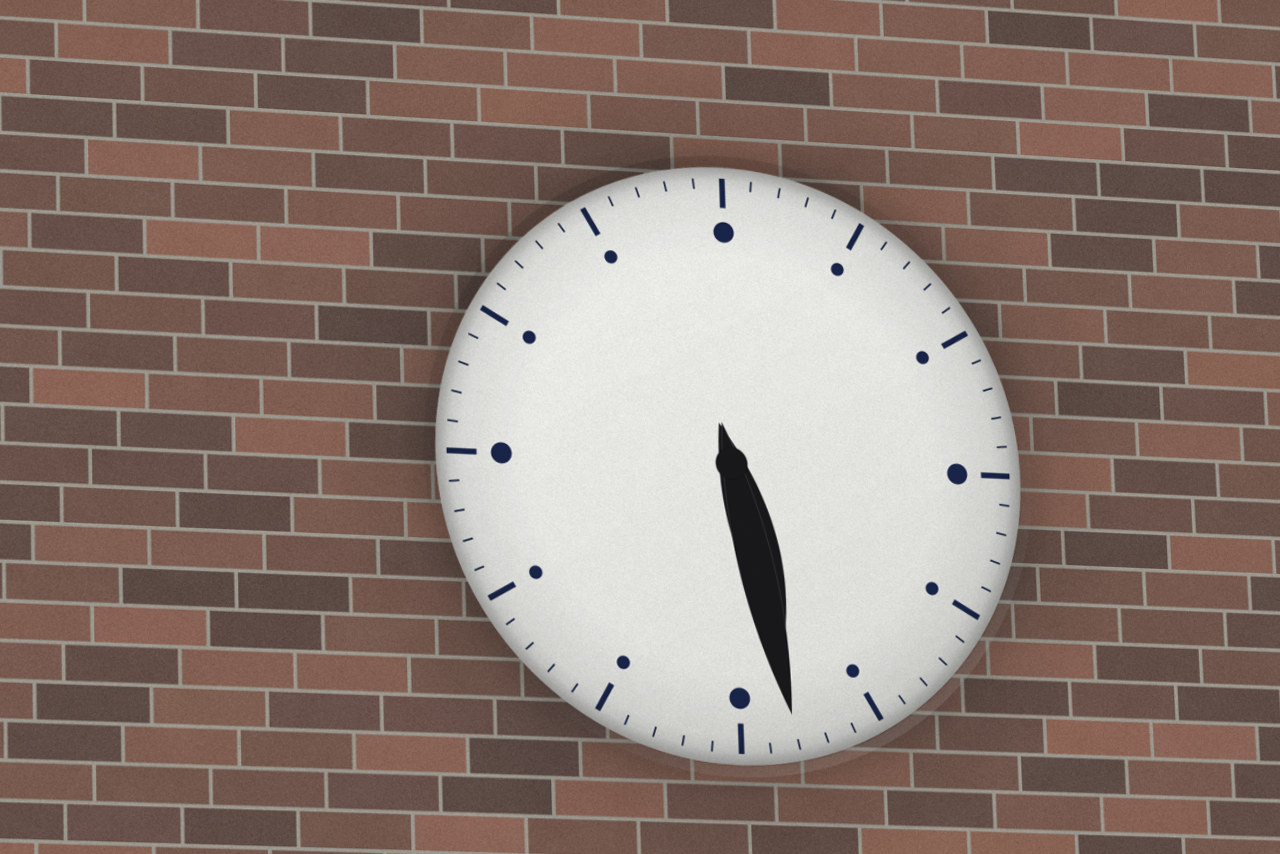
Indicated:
5 h 28 min
